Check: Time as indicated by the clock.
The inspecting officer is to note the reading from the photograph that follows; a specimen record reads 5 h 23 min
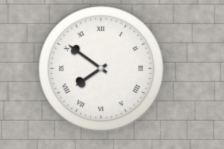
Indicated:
7 h 51 min
